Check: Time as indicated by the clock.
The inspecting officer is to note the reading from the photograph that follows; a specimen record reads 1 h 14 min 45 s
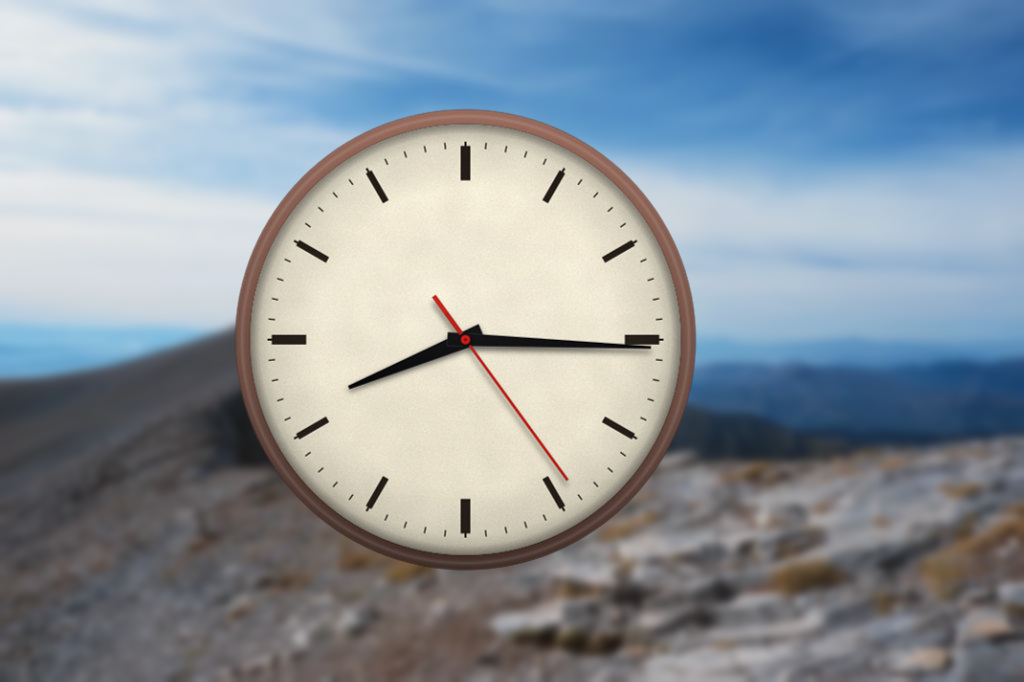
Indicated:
8 h 15 min 24 s
